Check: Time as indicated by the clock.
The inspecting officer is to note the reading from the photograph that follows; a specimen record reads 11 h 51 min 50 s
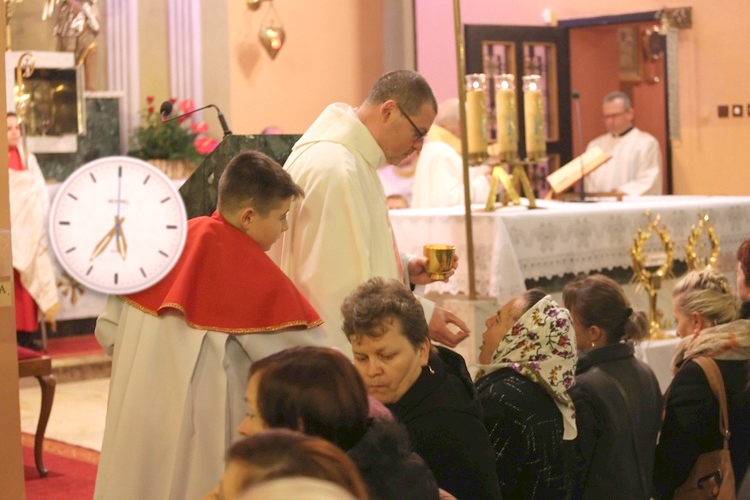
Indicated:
5 h 36 min 00 s
